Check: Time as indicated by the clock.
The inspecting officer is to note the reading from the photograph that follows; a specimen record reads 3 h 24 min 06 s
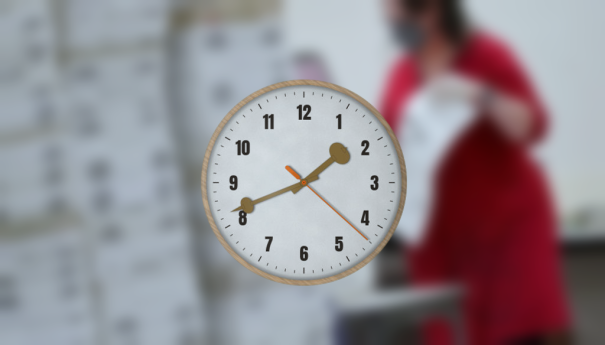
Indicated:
1 h 41 min 22 s
